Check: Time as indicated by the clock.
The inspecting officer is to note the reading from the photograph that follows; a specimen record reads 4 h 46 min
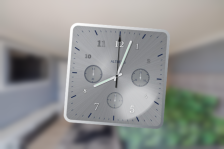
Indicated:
8 h 03 min
